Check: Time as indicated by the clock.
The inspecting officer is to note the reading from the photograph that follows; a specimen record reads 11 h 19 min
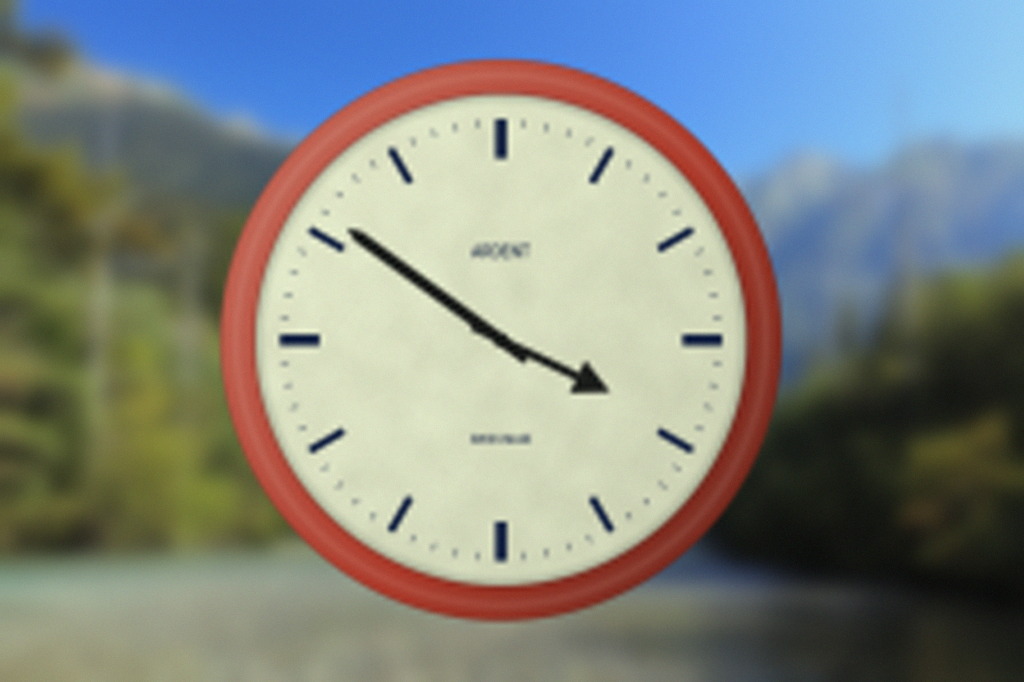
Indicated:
3 h 51 min
